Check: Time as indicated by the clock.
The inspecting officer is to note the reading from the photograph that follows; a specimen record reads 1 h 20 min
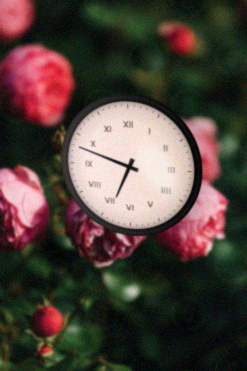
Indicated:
6 h 48 min
